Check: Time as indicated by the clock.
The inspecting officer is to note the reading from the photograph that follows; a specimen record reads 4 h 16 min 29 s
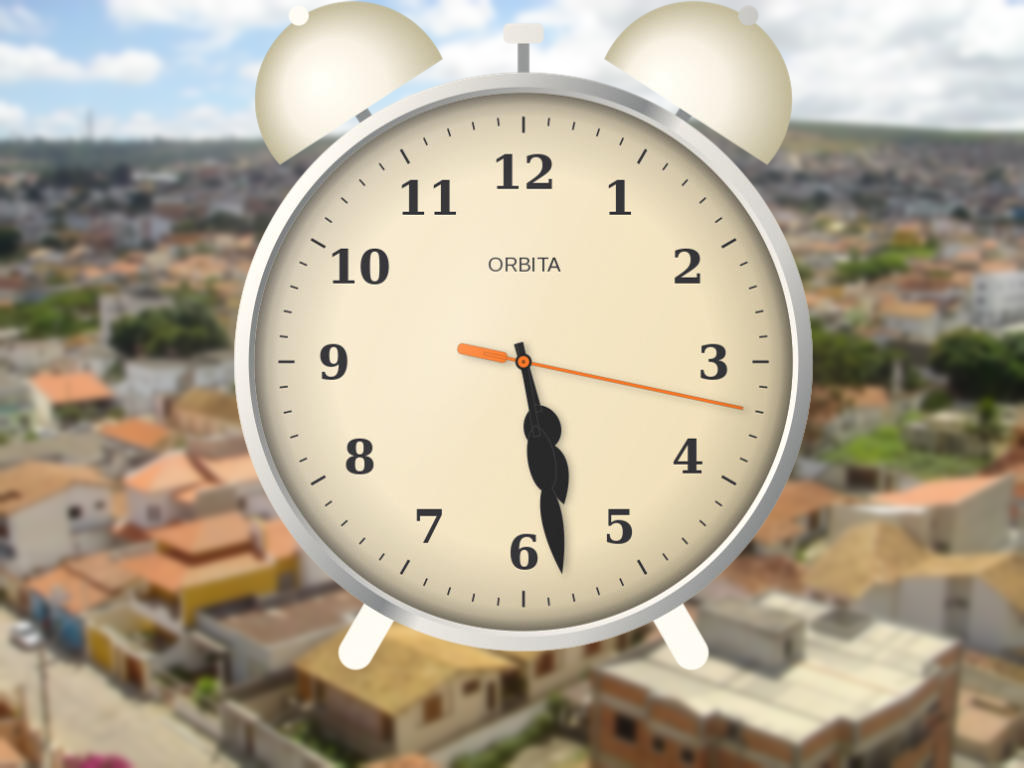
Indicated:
5 h 28 min 17 s
